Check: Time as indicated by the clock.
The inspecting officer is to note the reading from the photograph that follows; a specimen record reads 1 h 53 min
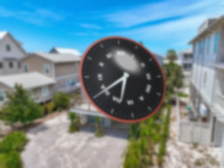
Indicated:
6 h 40 min
